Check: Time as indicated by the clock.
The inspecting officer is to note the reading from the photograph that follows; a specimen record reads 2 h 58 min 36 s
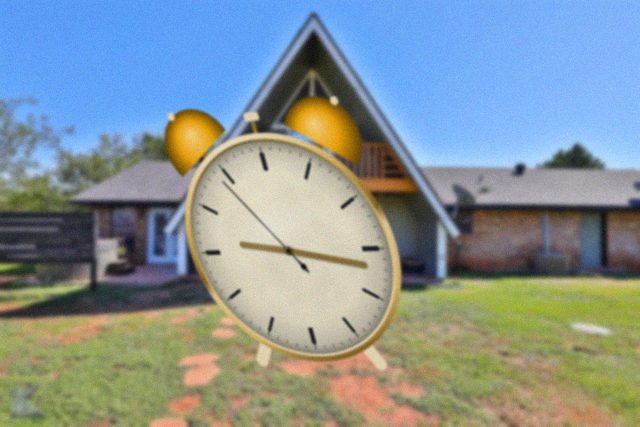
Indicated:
9 h 16 min 54 s
